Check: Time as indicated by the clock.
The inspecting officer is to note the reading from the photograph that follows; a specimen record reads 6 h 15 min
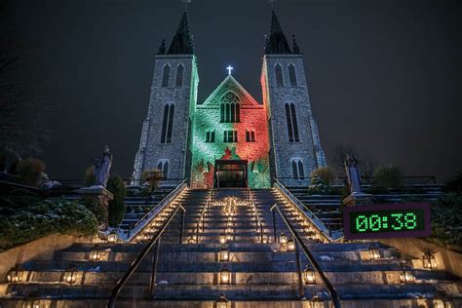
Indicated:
0 h 38 min
